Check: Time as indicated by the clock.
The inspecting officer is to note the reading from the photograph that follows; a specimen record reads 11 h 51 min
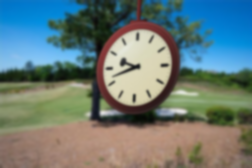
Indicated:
9 h 42 min
